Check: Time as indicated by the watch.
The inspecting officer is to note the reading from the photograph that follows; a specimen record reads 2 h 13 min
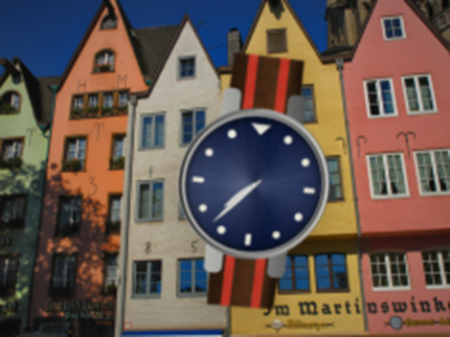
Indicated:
7 h 37 min
